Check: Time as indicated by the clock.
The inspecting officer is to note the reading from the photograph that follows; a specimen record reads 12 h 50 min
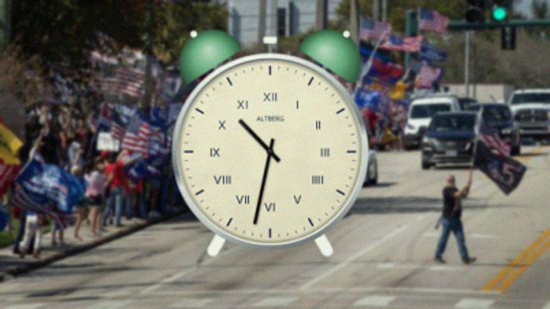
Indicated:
10 h 32 min
